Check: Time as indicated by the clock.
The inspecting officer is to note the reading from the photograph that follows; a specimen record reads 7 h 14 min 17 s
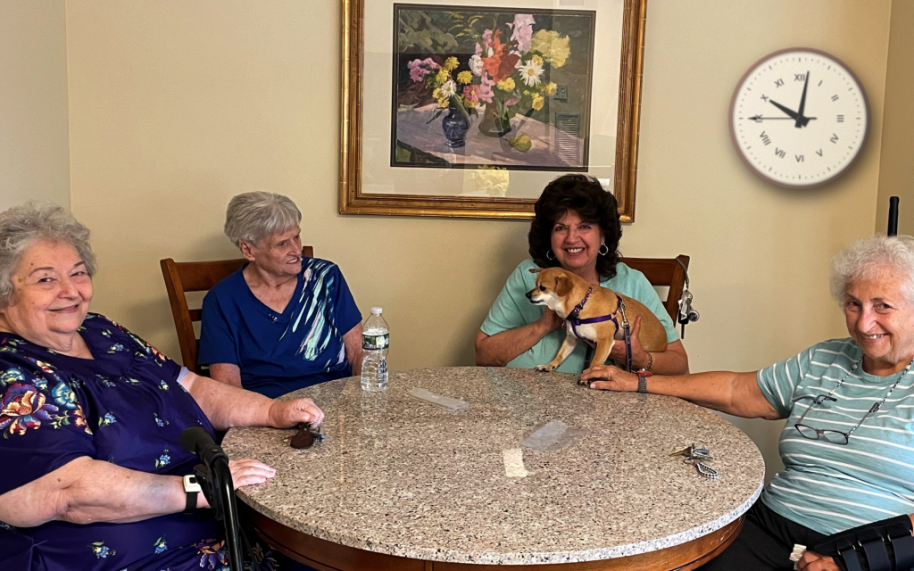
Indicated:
10 h 01 min 45 s
